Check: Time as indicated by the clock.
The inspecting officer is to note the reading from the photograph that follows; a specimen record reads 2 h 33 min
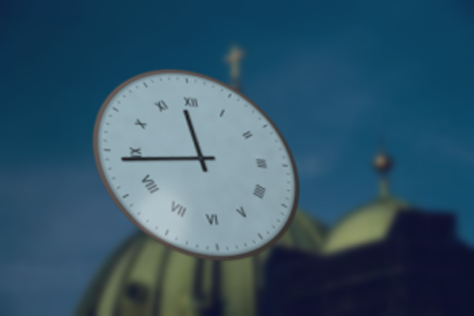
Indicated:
11 h 44 min
